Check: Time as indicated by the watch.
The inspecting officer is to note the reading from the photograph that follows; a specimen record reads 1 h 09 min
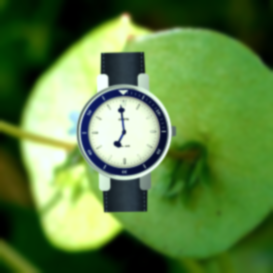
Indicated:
6 h 59 min
